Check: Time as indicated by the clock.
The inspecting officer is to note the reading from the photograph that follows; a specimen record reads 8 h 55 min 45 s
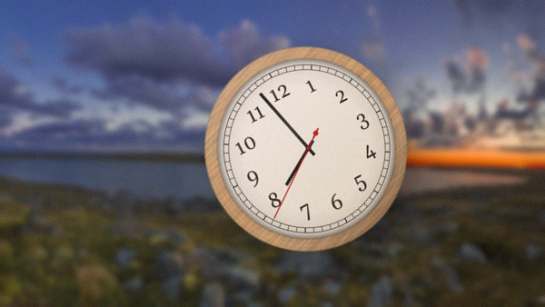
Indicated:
7 h 57 min 39 s
